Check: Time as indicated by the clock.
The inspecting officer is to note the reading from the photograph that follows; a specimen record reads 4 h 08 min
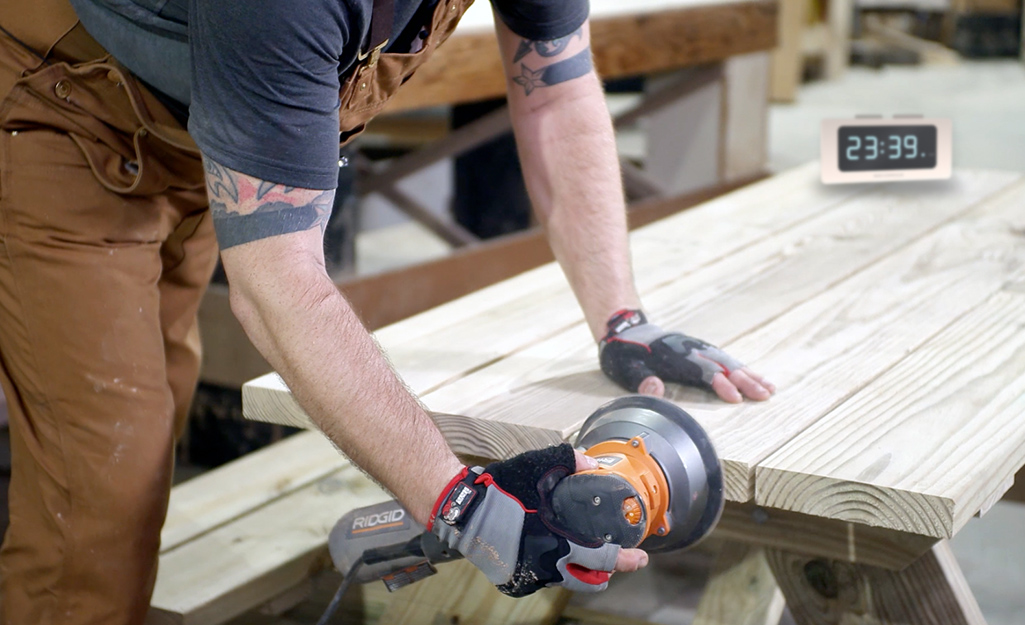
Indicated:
23 h 39 min
